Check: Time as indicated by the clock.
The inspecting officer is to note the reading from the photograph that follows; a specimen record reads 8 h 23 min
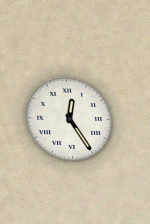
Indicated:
12 h 25 min
